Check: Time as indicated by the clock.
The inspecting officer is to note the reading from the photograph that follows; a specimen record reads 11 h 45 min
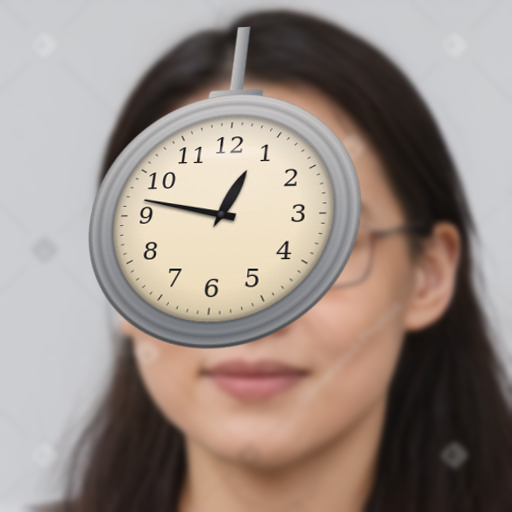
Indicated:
12 h 47 min
